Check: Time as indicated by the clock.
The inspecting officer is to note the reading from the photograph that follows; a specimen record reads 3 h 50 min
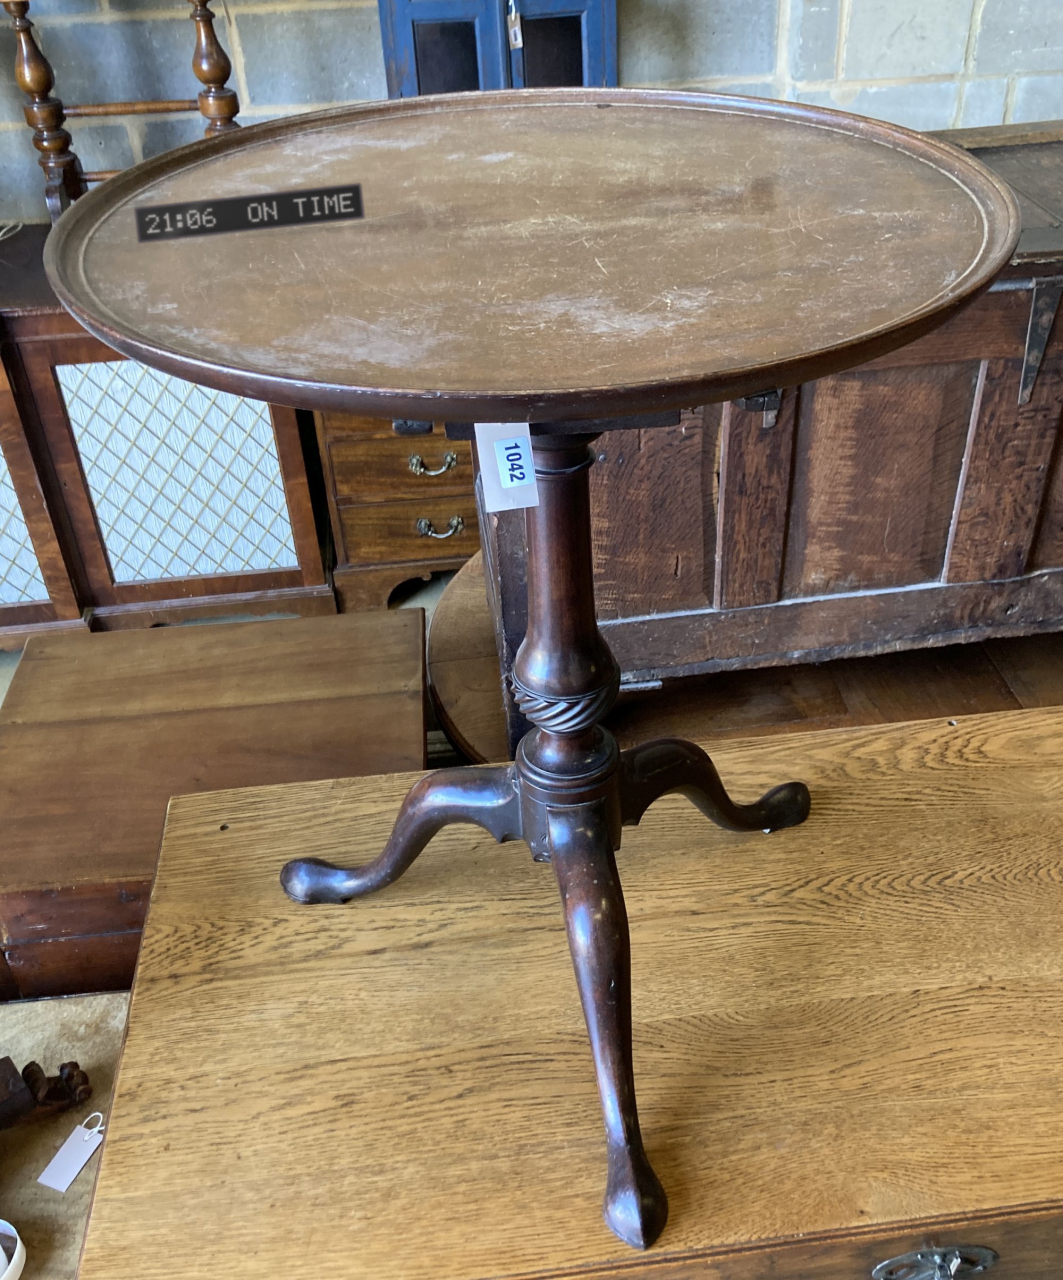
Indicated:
21 h 06 min
